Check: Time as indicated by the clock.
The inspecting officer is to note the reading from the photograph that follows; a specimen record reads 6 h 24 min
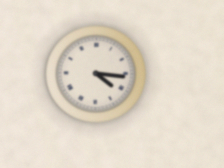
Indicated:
4 h 16 min
